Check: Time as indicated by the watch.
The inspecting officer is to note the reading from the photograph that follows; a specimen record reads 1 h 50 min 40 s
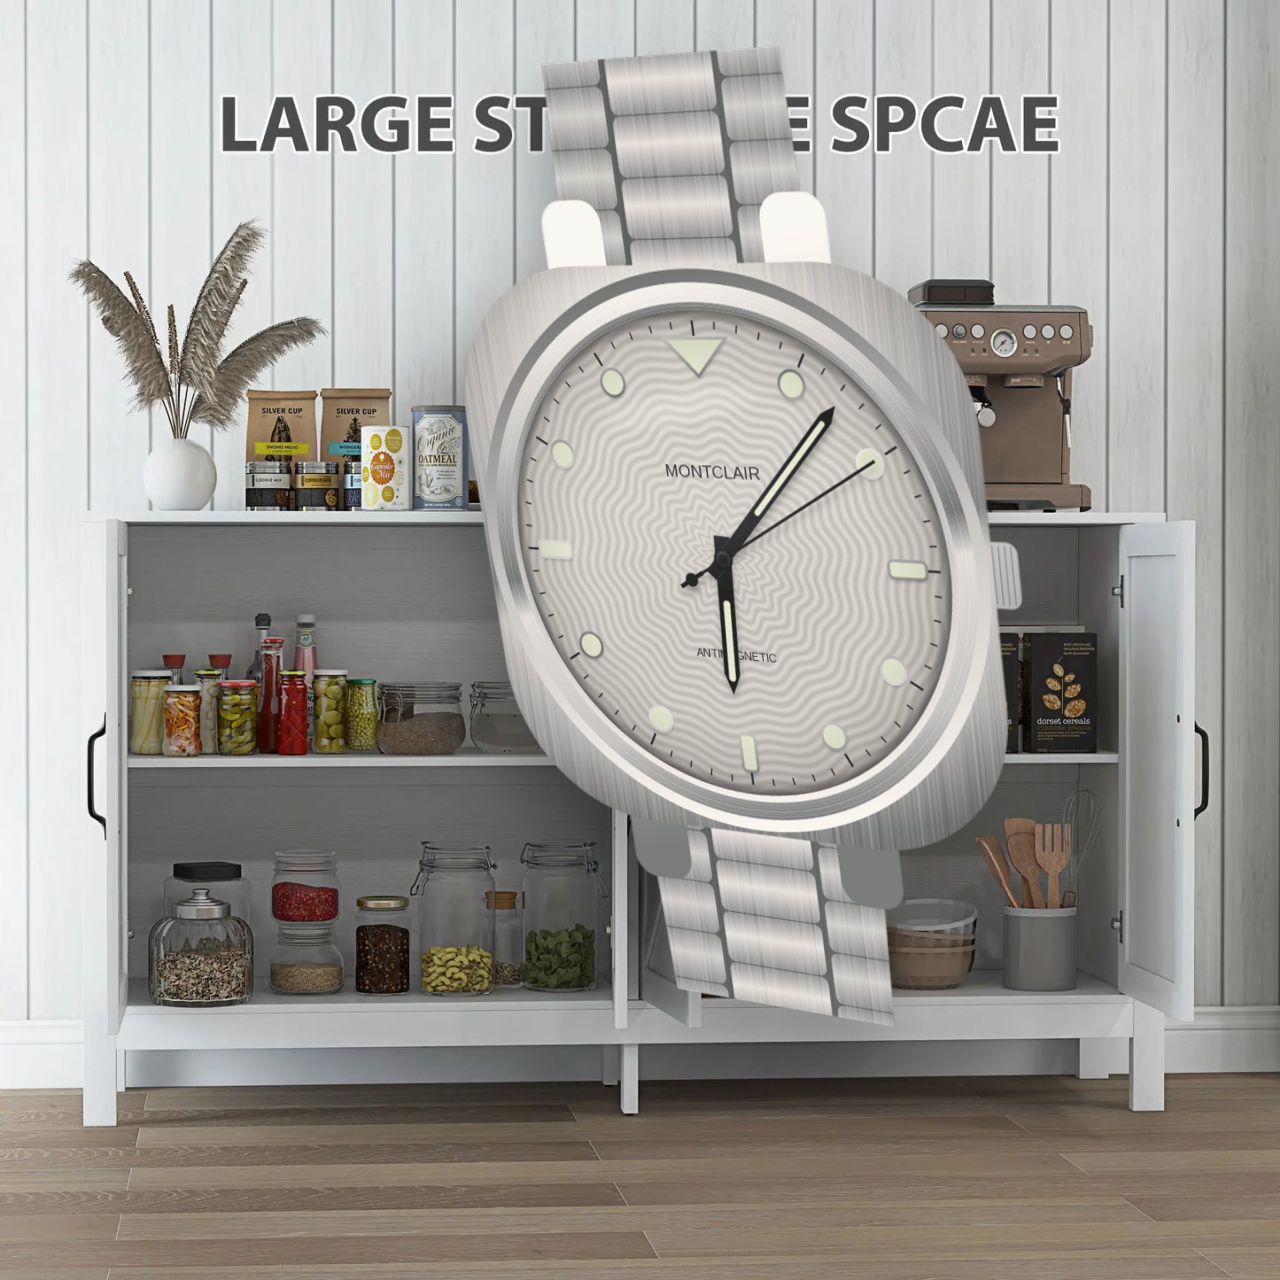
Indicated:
6 h 07 min 10 s
